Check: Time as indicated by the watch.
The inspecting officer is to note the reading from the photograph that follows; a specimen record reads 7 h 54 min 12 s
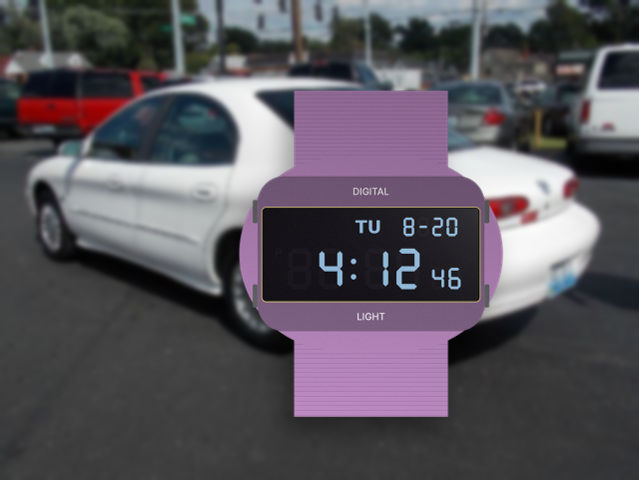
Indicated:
4 h 12 min 46 s
